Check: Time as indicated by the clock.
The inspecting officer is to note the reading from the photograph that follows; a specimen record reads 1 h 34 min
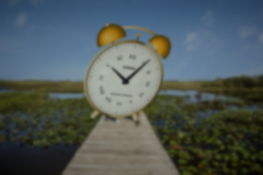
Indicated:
10 h 06 min
